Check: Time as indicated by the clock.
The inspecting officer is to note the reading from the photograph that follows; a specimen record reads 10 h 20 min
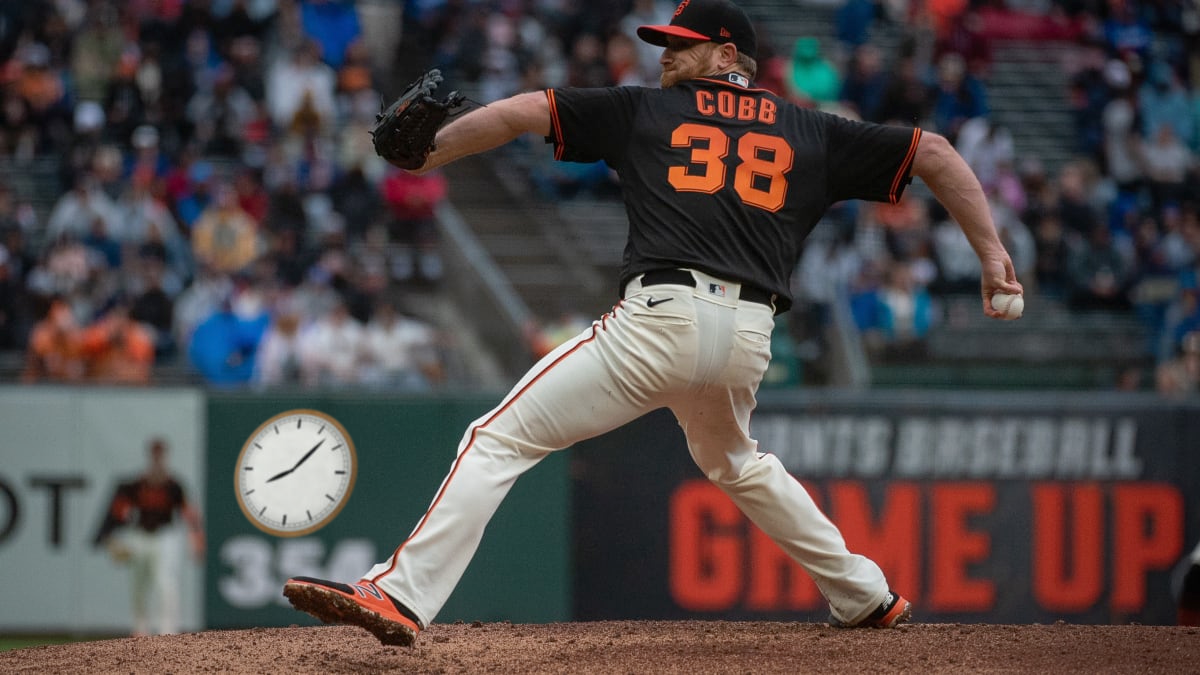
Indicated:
8 h 07 min
